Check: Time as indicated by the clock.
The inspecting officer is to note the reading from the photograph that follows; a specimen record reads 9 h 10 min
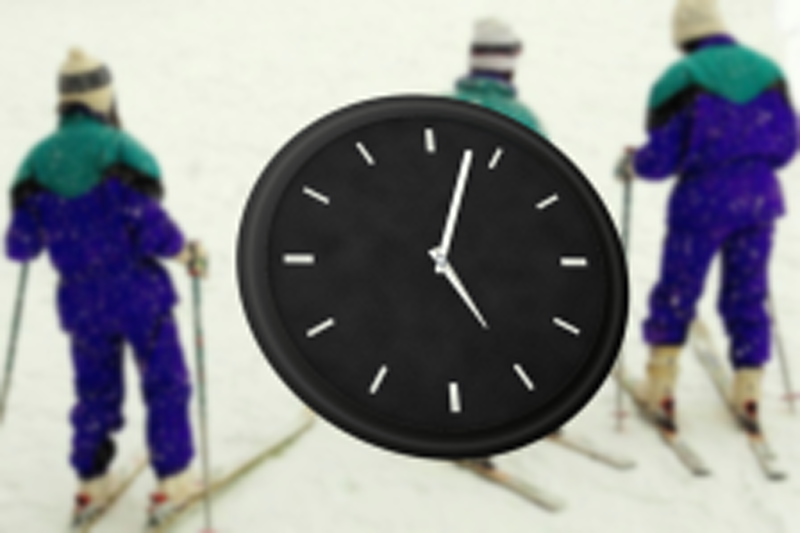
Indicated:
5 h 03 min
